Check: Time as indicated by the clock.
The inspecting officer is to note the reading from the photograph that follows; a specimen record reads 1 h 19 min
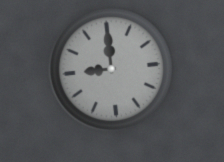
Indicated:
9 h 00 min
